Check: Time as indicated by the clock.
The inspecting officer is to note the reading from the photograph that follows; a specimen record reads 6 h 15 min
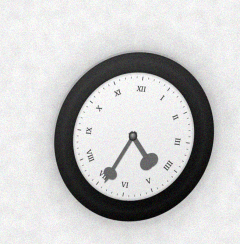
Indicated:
4 h 34 min
